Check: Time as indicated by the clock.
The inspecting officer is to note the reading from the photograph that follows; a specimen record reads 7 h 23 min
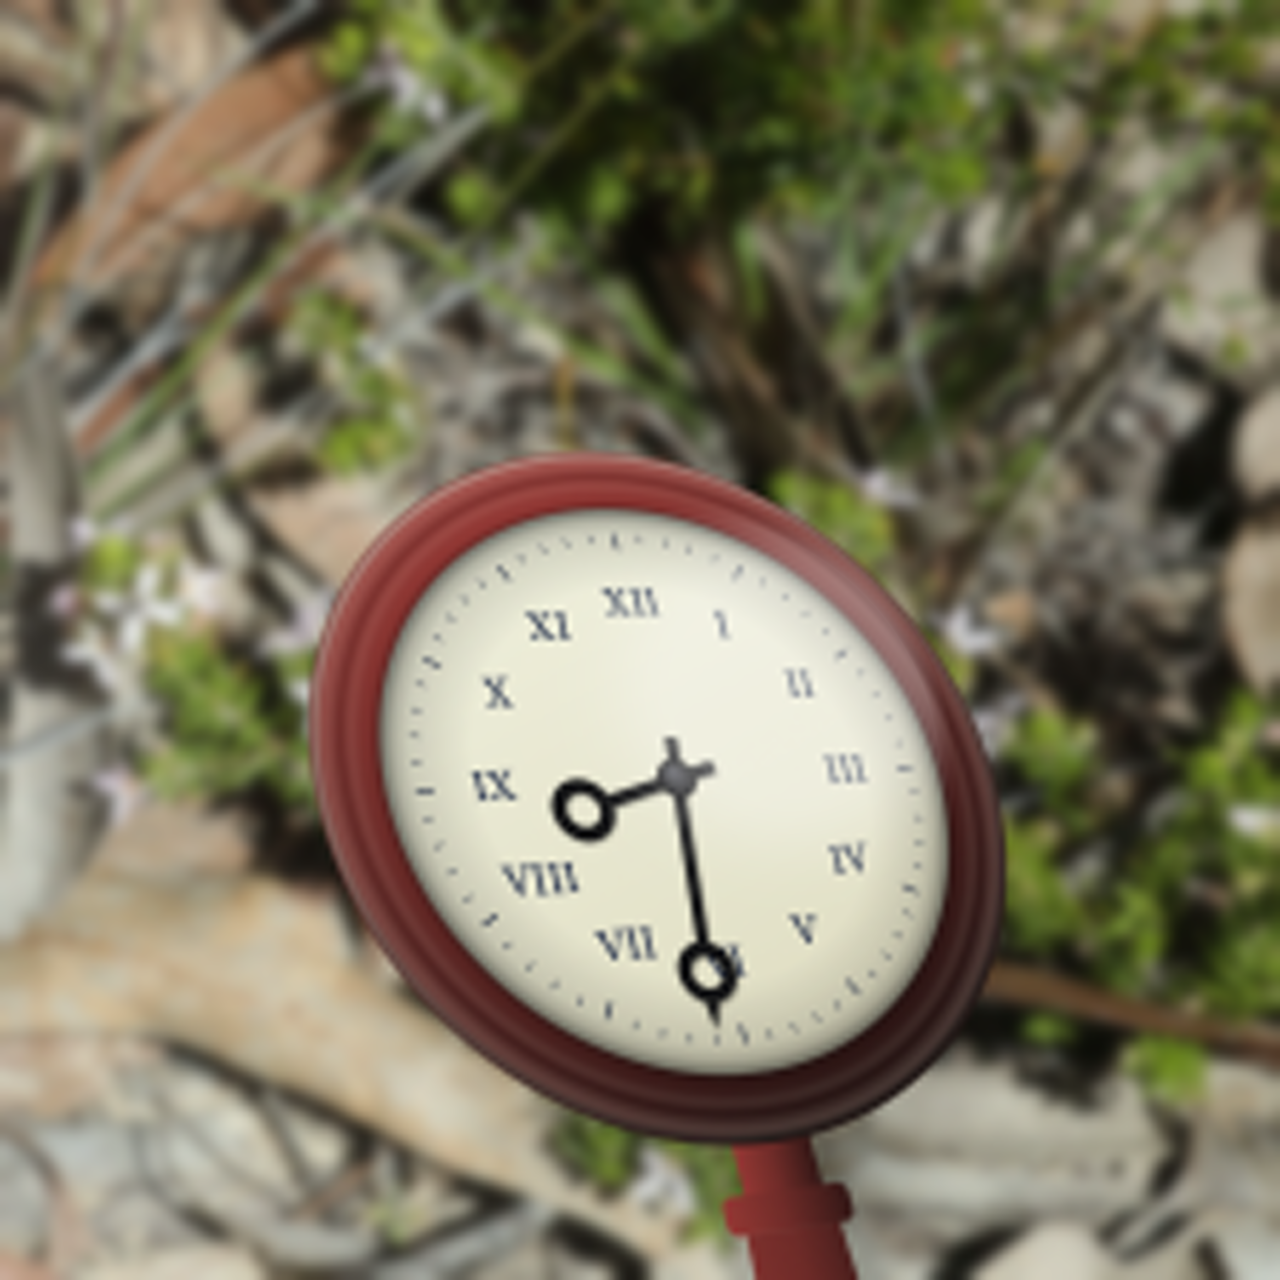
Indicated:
8 h 31 min
